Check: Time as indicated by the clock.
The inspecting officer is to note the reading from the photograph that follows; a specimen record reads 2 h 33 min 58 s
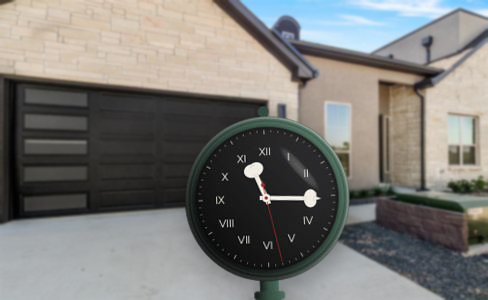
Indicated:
11 h 15 min 28 s
